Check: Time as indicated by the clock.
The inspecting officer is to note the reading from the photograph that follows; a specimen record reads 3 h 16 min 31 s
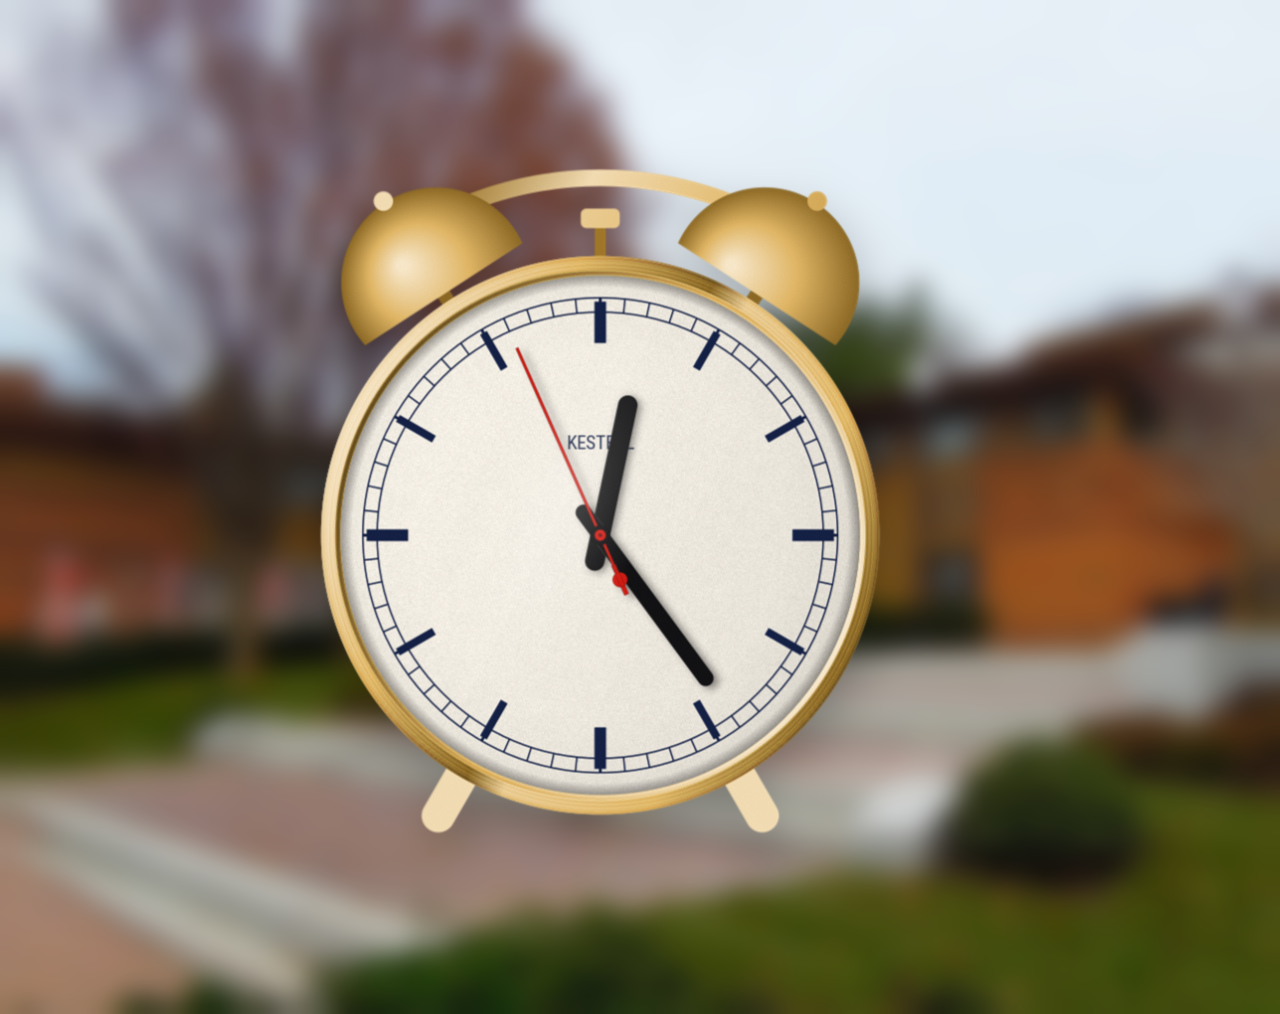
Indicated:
12 h 23 min 56 s
